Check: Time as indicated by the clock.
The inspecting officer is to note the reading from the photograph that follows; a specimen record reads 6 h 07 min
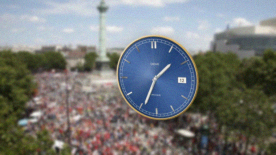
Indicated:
1 h 34 min
